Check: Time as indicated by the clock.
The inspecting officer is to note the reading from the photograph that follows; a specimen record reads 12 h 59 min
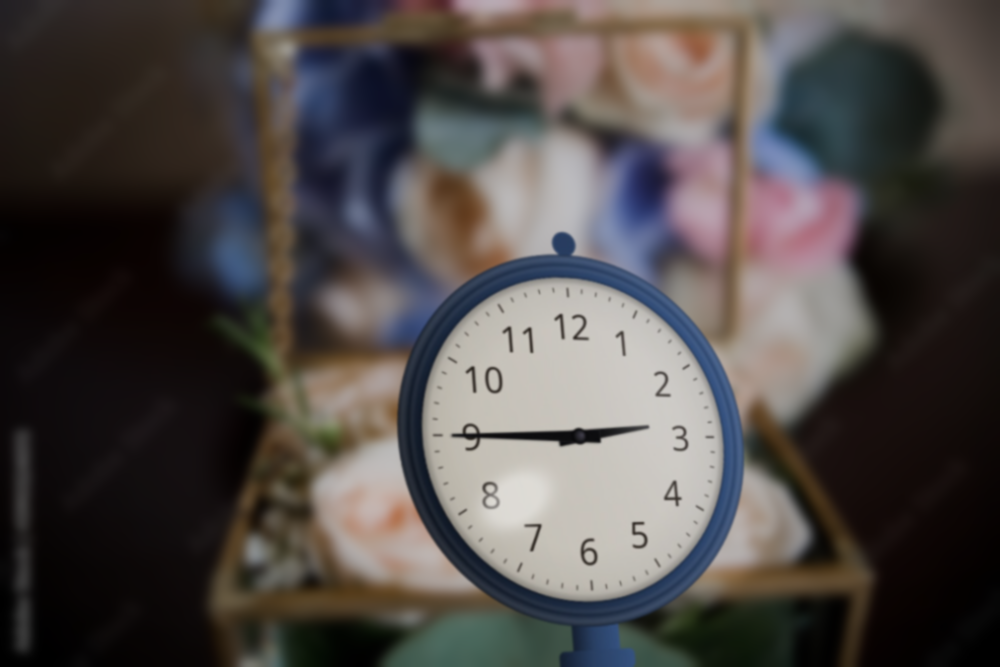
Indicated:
2 h 45 min
